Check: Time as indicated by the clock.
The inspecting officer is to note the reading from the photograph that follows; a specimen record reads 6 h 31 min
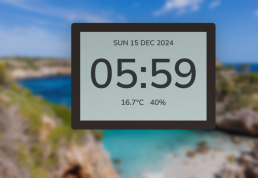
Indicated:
5 h 59 min
